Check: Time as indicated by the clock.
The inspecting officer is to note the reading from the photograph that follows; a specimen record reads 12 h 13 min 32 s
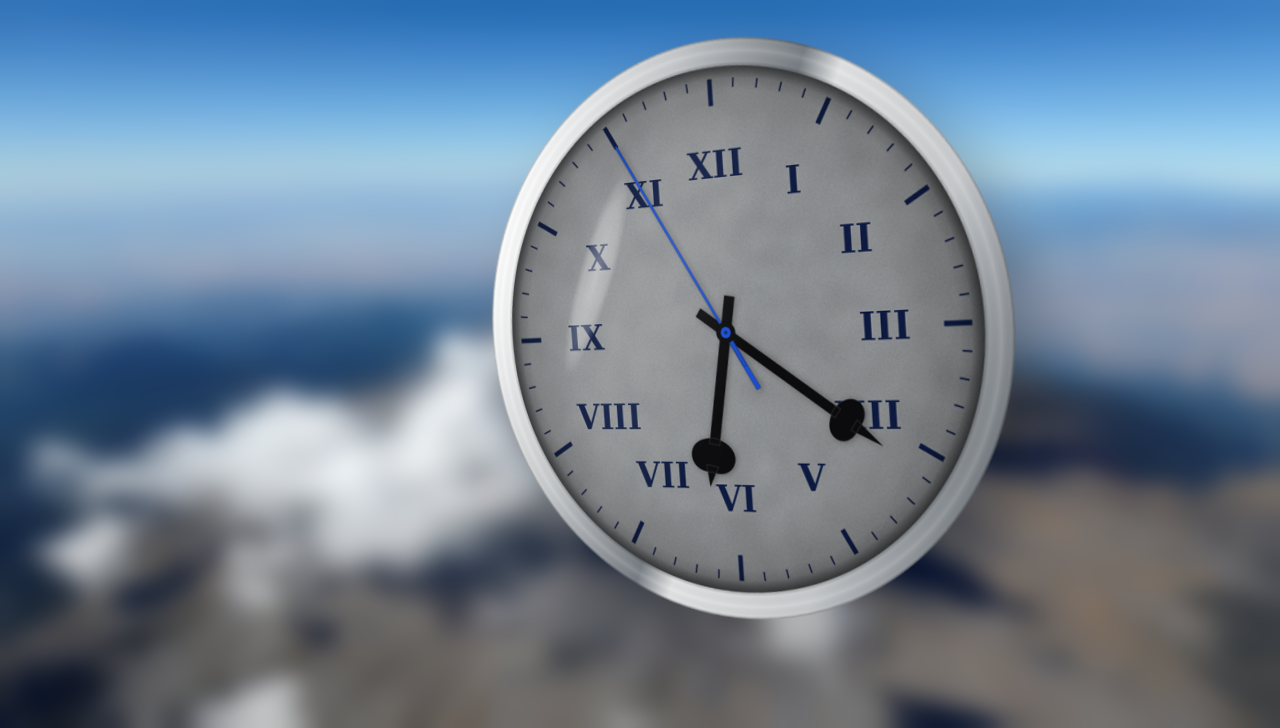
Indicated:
6 h 20 min 55 s
